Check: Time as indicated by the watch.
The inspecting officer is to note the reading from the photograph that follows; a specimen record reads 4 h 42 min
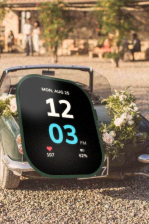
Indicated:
12 h 03 min
